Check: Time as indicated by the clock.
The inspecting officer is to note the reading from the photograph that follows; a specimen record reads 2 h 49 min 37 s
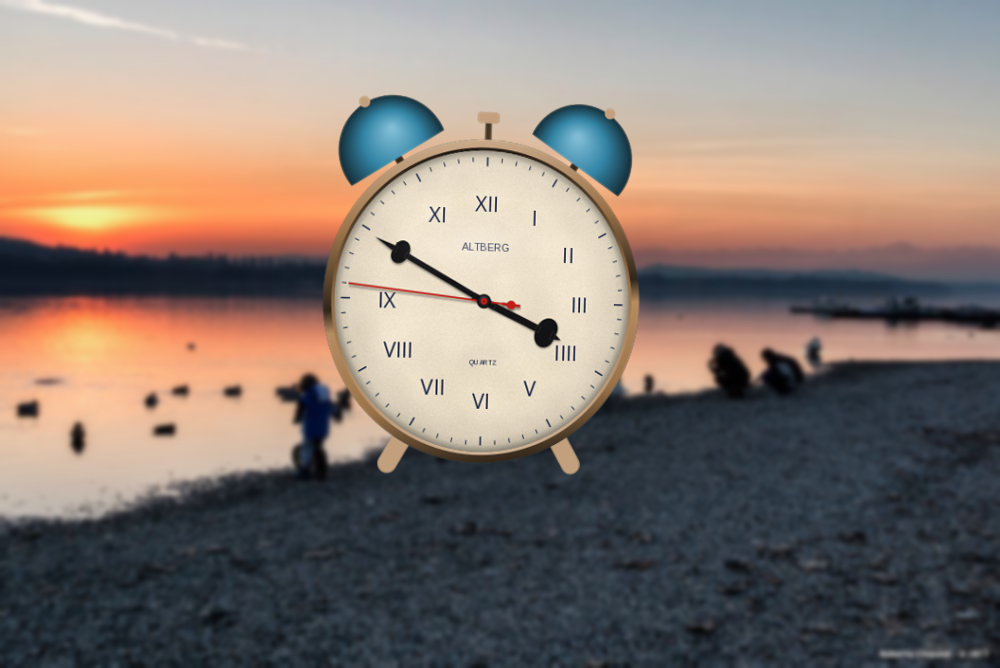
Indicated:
3 h 49 min 46 s
